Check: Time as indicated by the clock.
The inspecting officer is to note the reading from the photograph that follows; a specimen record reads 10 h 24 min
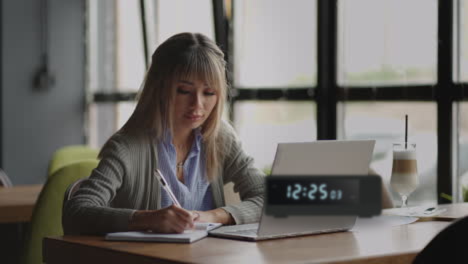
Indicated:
12 h 25 min
